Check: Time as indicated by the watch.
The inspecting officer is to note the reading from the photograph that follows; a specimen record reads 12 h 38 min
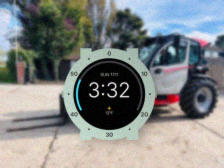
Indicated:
3 h 32 min
